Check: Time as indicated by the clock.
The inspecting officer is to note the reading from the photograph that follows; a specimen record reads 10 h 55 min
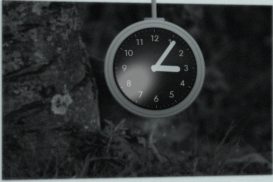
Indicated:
3 h 06 min
